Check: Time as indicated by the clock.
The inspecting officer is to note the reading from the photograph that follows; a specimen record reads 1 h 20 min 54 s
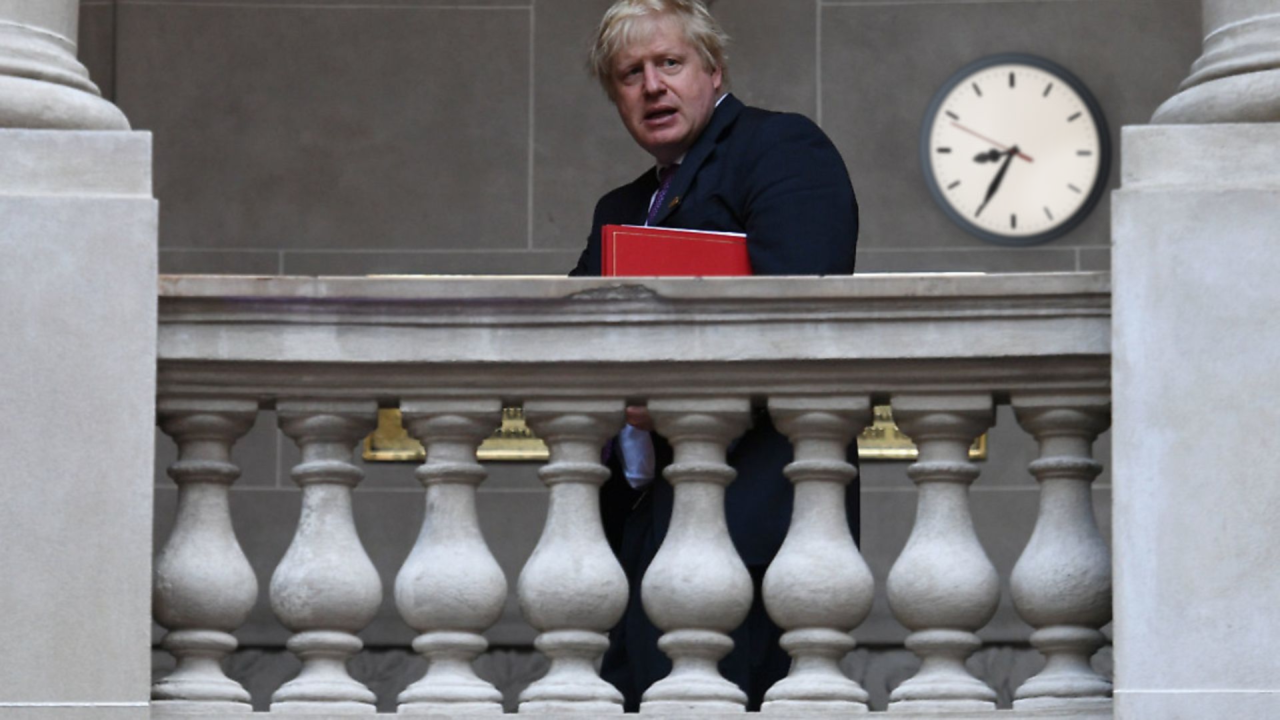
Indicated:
8 h 34 min 49 s
